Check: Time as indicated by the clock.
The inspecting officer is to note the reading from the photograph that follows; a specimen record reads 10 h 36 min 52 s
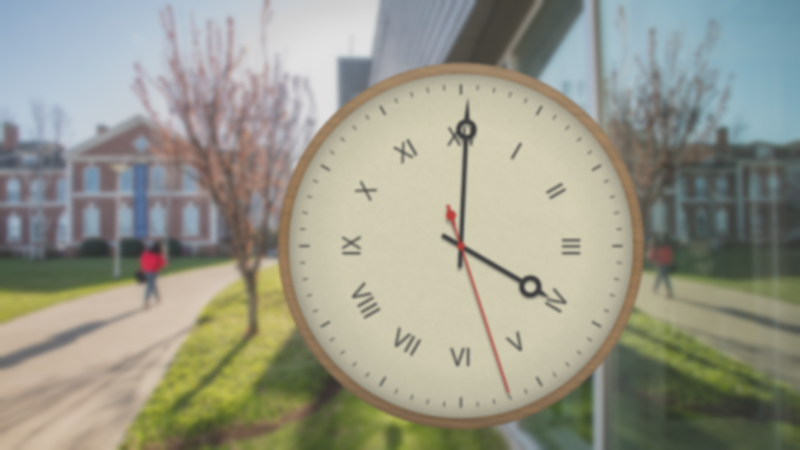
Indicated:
4 h 00 min 27 s
